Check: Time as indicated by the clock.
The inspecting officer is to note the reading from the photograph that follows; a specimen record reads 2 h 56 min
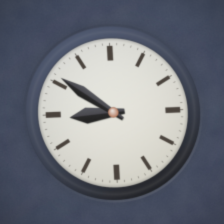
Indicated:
8 h 51 min
